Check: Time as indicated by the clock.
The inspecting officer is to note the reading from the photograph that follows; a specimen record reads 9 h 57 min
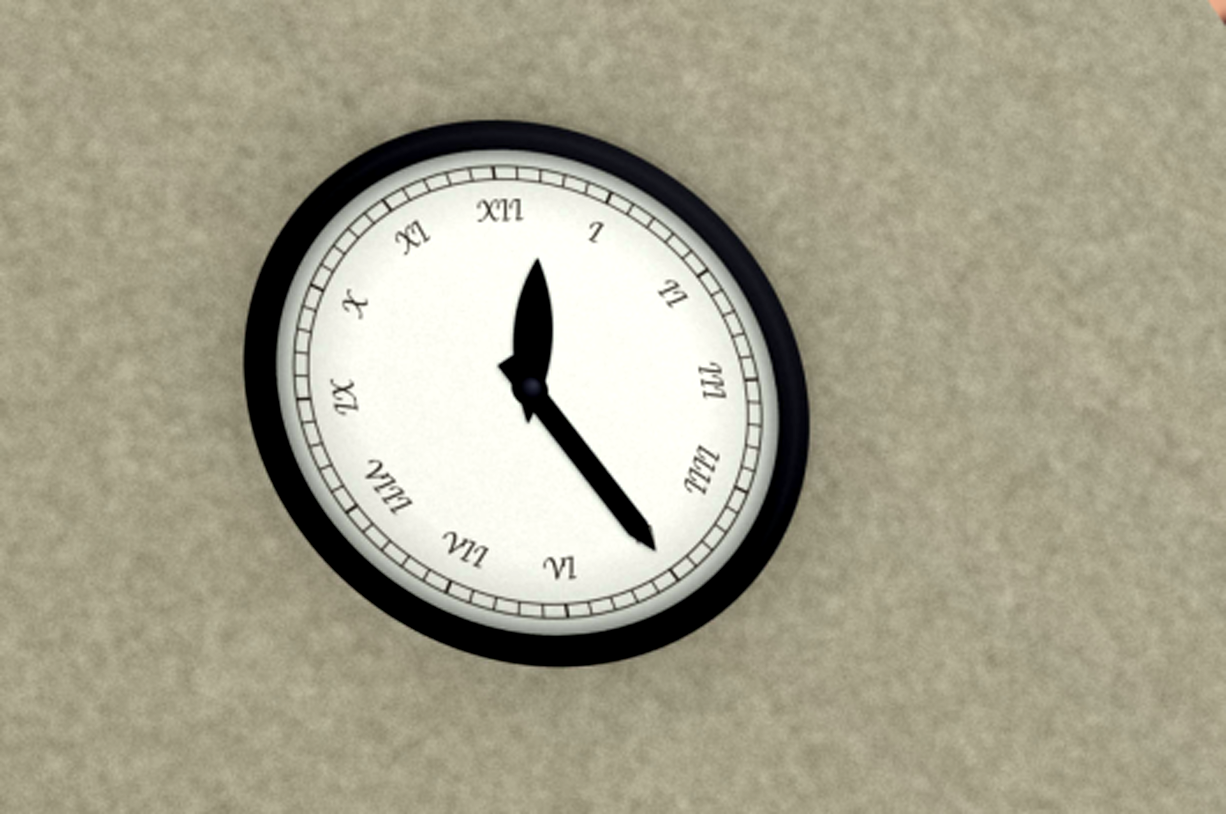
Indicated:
12 h 25 min
